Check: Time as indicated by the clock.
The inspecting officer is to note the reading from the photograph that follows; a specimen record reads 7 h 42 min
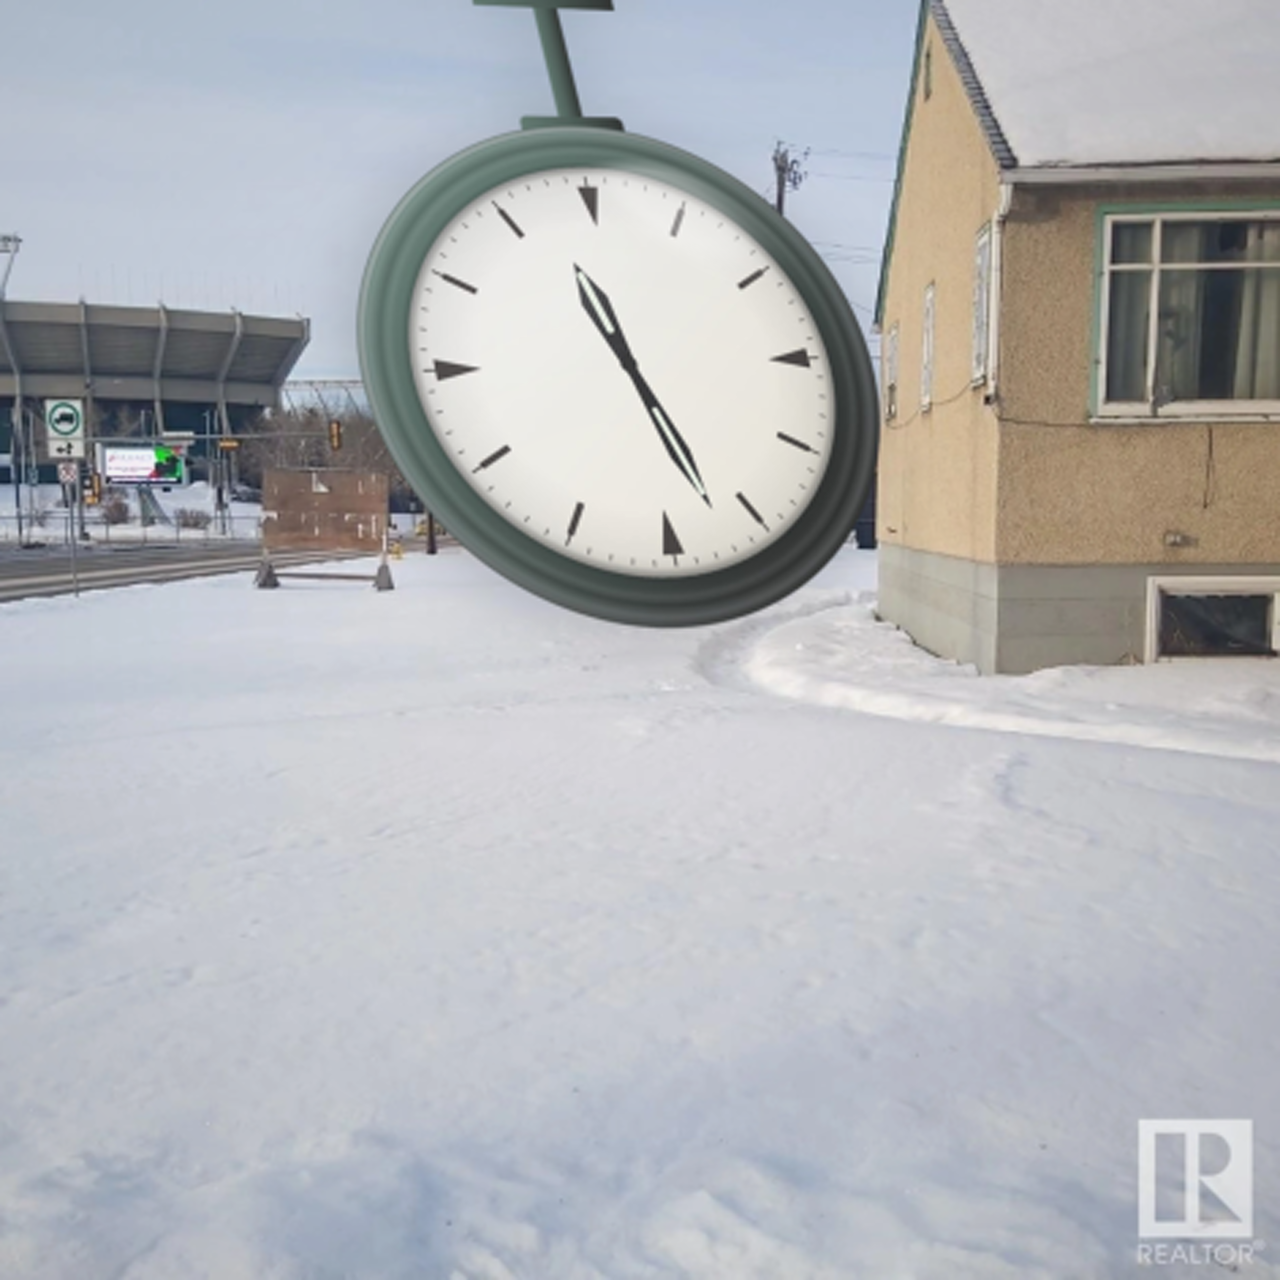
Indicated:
11 h 27 min
